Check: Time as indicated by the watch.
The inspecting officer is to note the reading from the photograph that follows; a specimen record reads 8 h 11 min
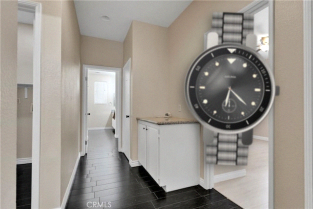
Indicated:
6 h 22 min
